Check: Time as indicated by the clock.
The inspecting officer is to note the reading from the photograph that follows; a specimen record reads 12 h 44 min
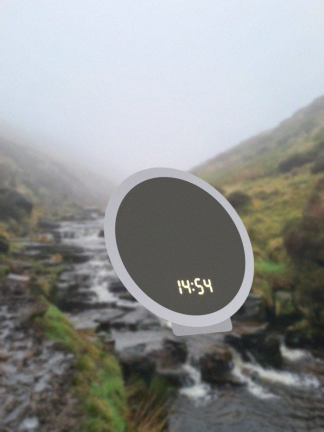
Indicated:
14 h 54 min
